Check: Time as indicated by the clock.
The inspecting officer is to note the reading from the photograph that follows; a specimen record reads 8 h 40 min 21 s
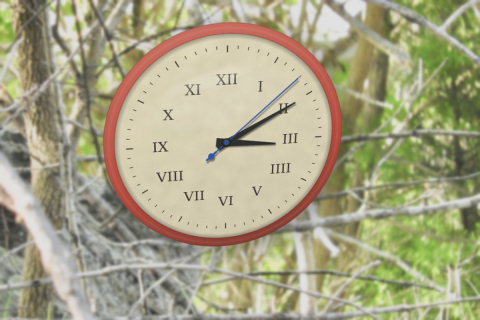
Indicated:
3 h 10 min 08 s
